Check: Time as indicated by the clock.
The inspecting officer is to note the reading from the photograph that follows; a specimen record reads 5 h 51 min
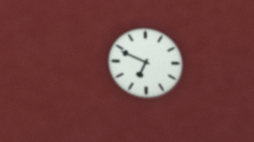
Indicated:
6 h 49 min
